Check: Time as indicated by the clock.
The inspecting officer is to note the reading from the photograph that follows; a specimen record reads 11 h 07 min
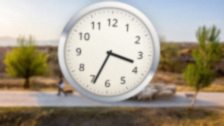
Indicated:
3 h 34 min
